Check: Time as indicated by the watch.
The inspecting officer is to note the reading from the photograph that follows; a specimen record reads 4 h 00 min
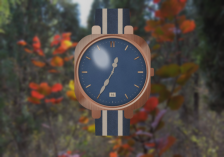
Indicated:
12 h 35 min
